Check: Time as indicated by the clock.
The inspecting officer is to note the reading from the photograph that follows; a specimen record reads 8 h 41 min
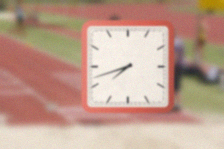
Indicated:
7 h 42 min
